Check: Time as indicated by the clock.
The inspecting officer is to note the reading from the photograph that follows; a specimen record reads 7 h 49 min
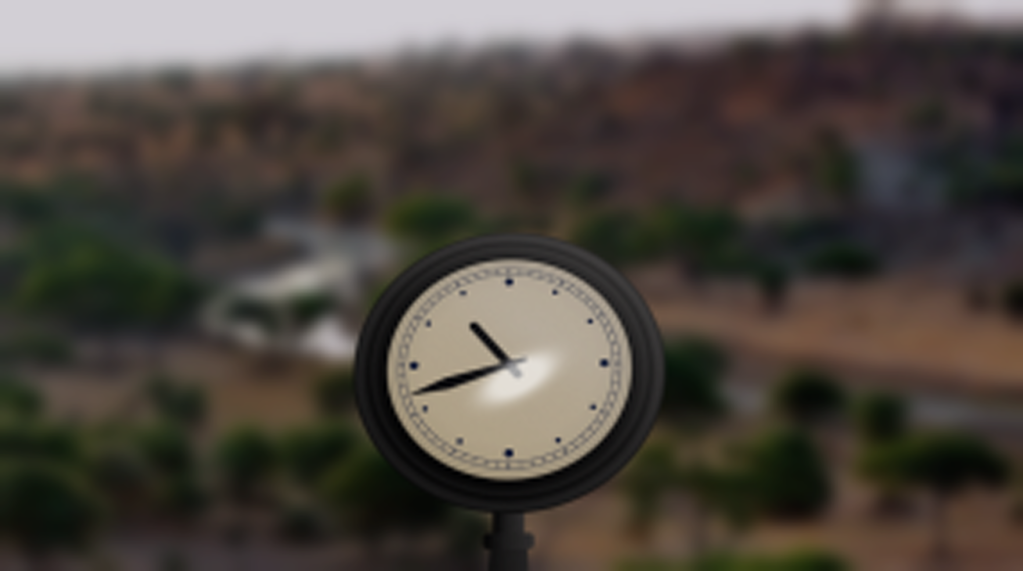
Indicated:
10 h 42 min
